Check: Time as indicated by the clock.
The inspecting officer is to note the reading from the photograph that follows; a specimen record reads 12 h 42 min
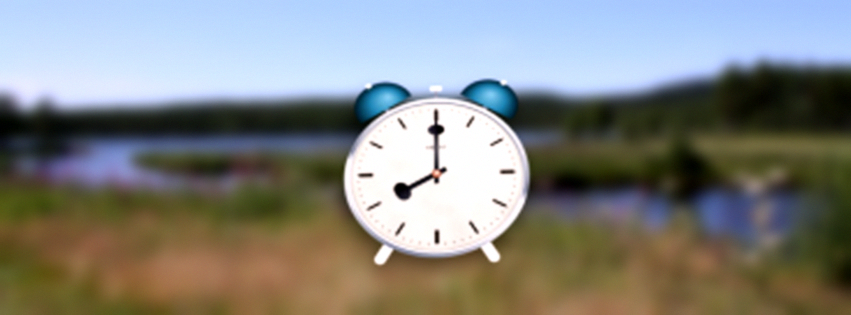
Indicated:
8 h 00 min
